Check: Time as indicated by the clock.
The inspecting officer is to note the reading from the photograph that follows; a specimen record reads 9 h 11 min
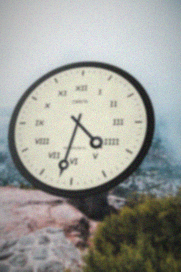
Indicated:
4 h 32 min
